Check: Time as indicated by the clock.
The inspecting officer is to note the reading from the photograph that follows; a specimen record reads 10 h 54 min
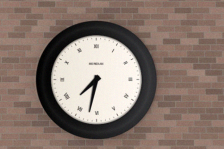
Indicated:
7 h 32 min
